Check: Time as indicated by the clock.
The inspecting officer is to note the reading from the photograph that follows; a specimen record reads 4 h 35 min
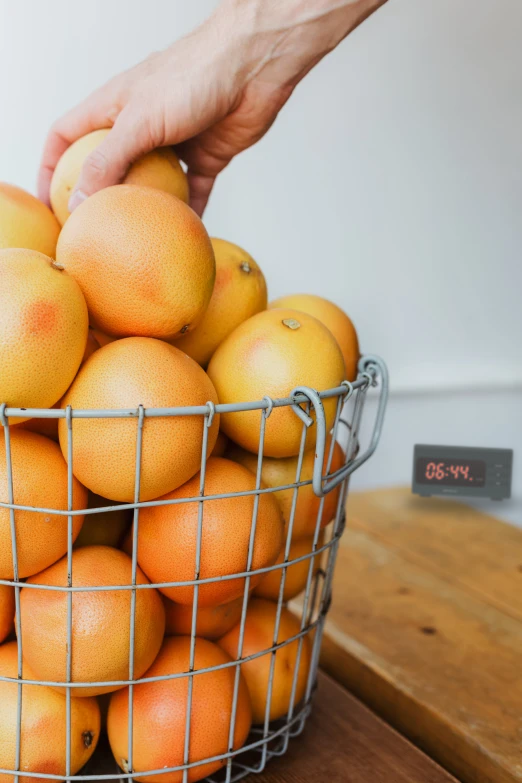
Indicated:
6 h 44 min
